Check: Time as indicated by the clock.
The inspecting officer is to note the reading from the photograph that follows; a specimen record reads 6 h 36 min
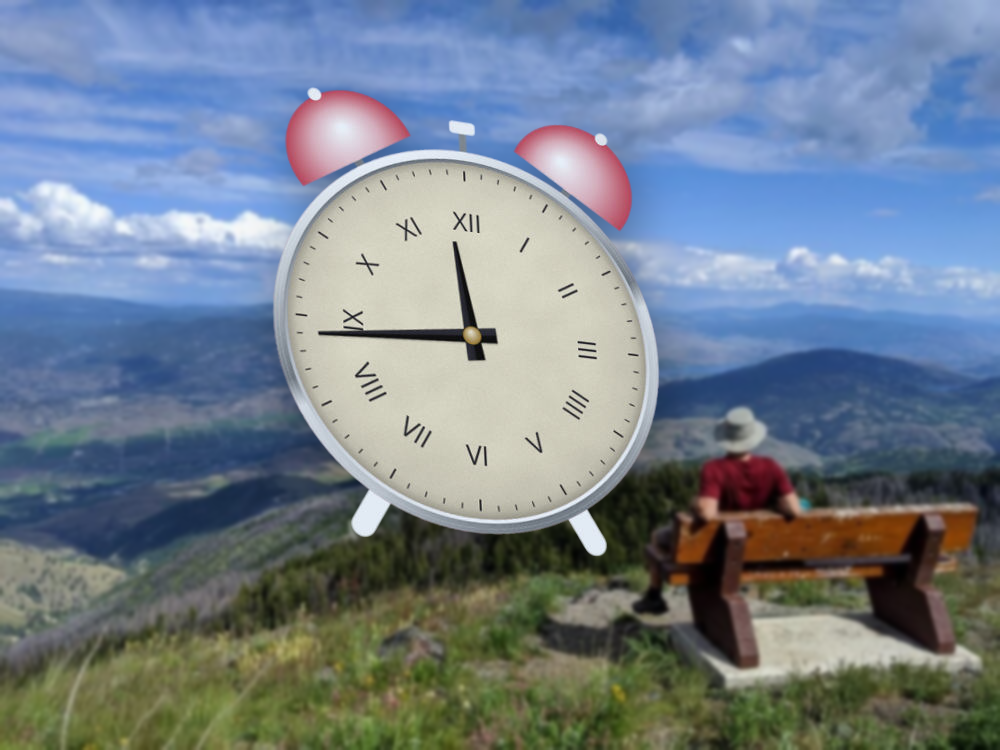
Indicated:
11 h 44 min
